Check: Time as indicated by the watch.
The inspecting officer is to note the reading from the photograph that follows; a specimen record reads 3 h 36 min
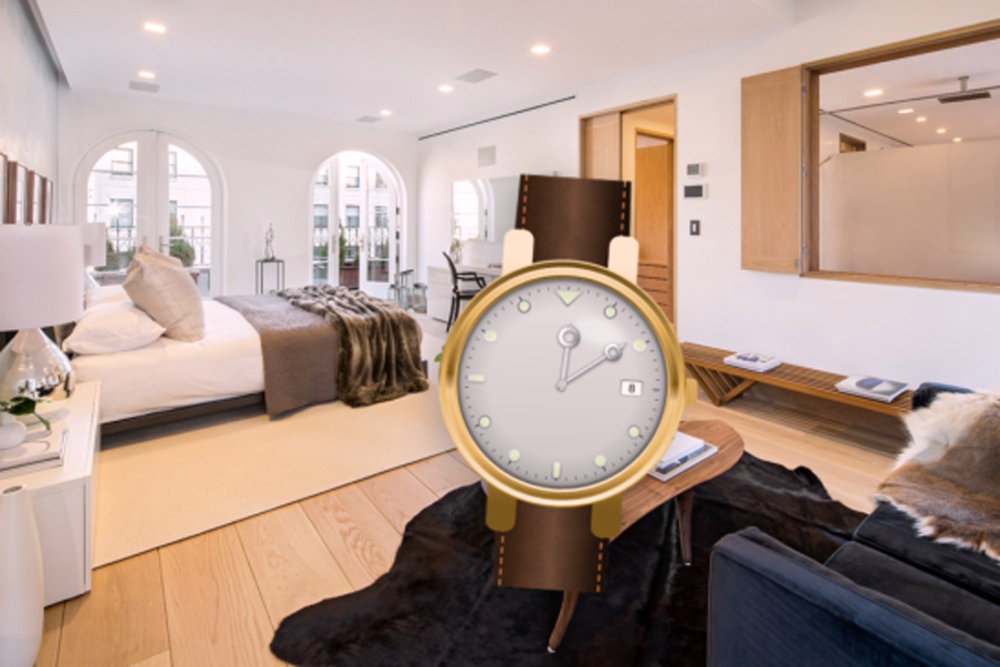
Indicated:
12 h 09 min
